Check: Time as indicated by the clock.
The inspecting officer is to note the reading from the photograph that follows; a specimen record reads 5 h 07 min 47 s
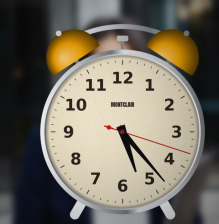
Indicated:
5 h 23 min 18 s
